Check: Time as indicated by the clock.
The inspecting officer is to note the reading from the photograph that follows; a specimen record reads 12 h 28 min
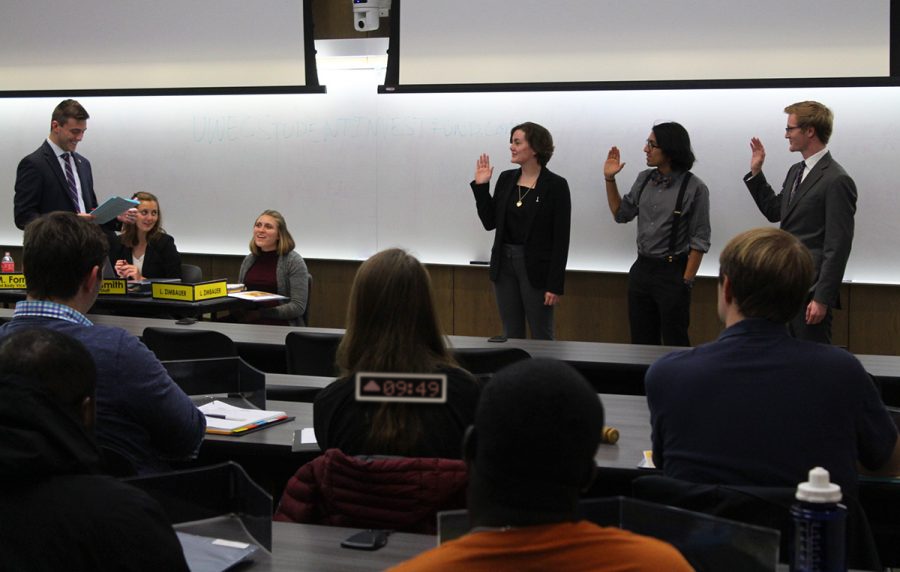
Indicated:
9 h 49 min
